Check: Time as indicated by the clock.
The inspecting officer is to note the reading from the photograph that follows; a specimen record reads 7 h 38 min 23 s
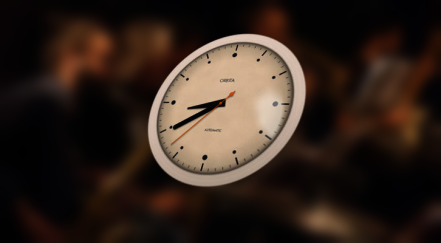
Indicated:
8 h 39 min 37 s
